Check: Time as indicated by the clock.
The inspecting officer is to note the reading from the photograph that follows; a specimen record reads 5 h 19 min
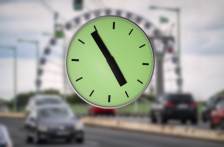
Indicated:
4 h 54 min
